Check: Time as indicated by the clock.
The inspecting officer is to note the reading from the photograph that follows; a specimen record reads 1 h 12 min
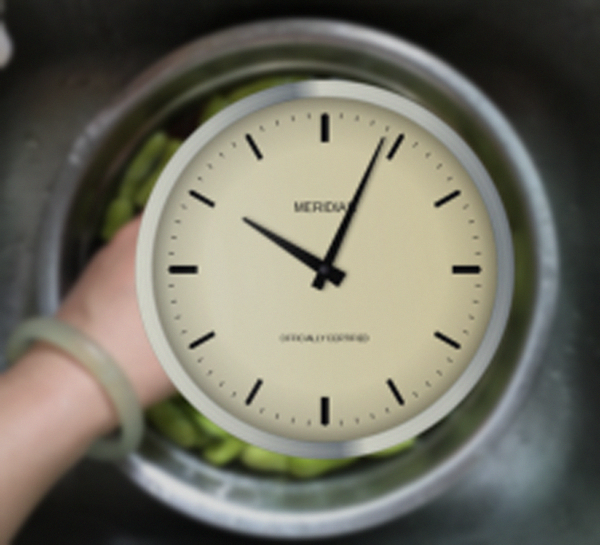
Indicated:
10 h 04 min
